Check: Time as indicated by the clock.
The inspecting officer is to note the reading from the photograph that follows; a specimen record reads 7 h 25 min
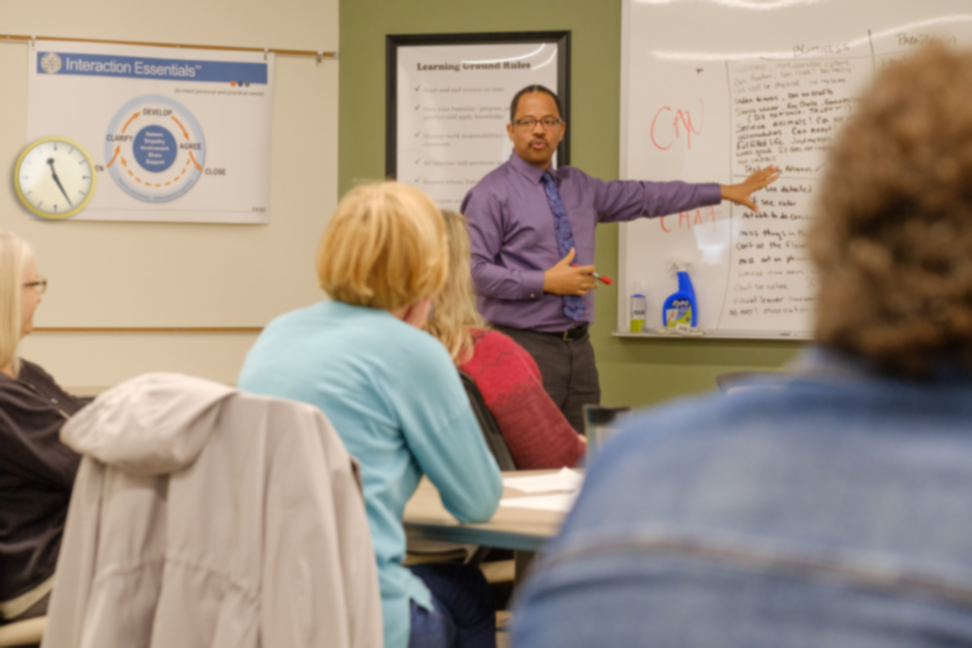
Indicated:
11 h 25 min
